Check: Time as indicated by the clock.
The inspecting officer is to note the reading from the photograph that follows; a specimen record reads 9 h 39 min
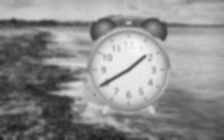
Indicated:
1 h 40 min
